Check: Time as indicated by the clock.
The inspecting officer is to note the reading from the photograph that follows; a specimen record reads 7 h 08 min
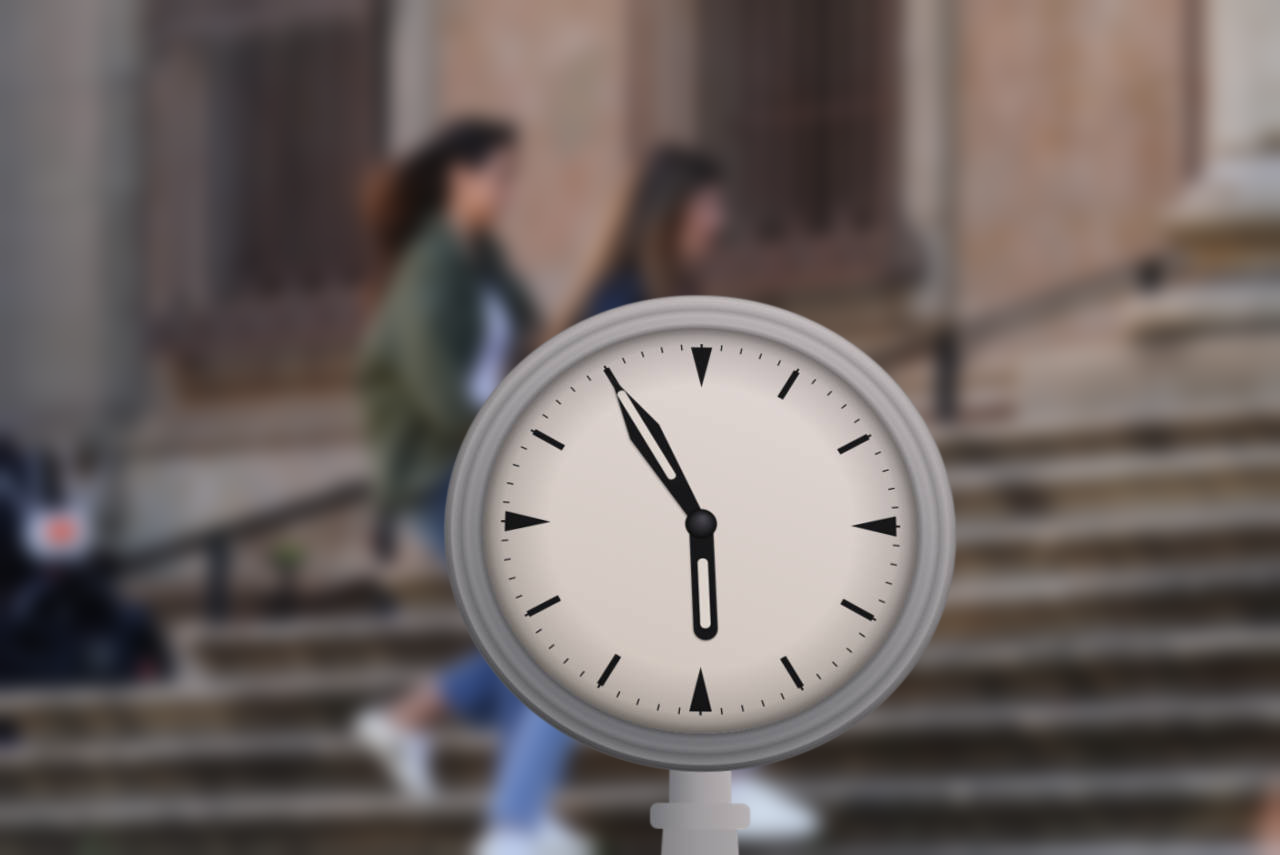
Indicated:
5 h 55 min
